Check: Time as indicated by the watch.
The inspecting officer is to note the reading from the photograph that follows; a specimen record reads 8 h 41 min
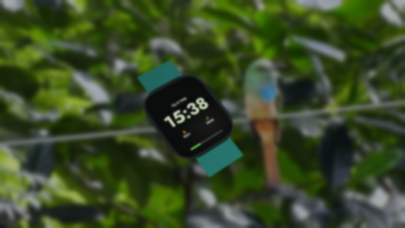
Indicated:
15 h 38 min
